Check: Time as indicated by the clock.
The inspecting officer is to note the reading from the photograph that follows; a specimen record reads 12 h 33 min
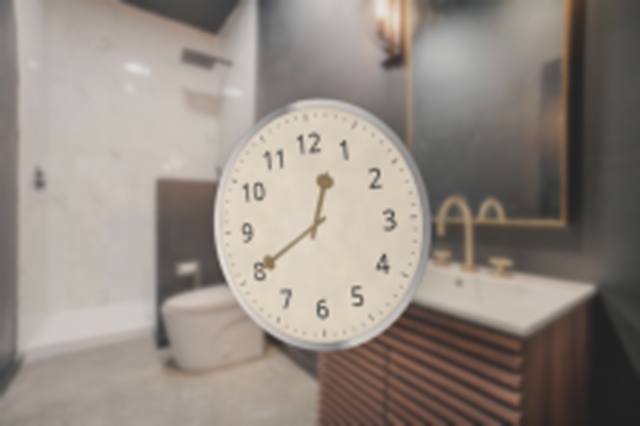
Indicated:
12 h 40 min
